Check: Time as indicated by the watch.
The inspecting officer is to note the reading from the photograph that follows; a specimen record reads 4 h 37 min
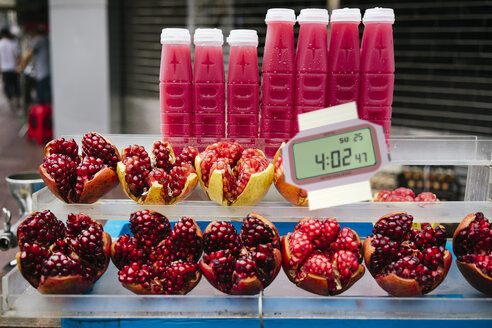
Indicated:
4 h 02 min
